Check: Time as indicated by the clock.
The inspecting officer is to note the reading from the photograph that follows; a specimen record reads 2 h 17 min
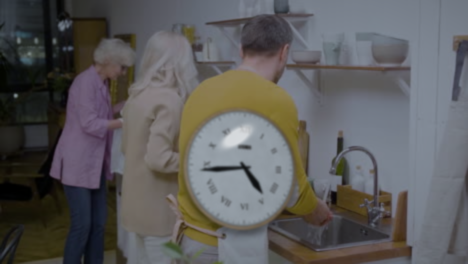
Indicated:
4 h 44 min
